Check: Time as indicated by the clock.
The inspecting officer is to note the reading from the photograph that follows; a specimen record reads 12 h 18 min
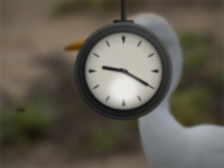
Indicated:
9 h 20 min
